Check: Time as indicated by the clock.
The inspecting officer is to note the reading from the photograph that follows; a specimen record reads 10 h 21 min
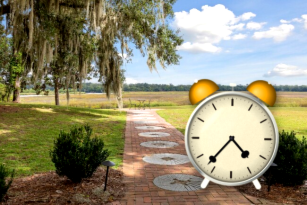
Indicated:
4 h 37 min
